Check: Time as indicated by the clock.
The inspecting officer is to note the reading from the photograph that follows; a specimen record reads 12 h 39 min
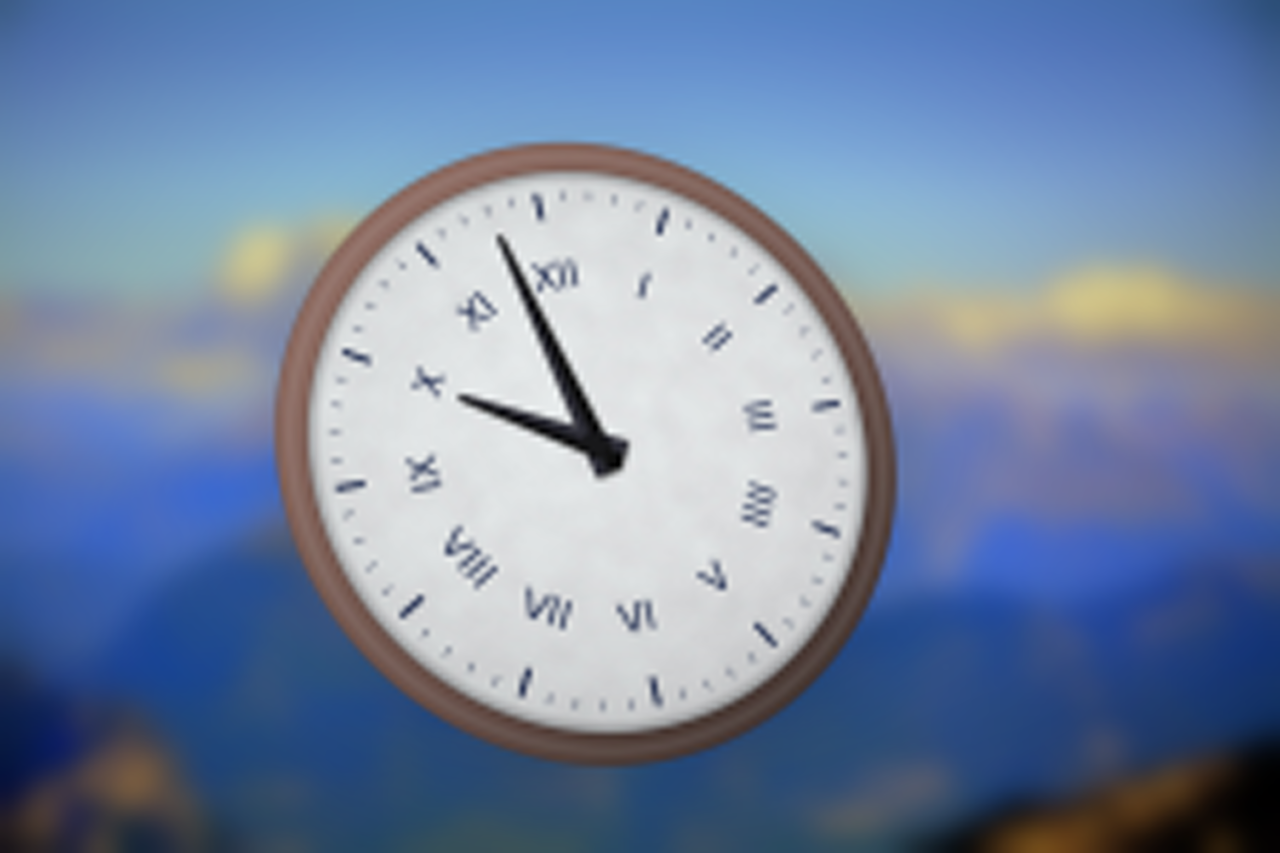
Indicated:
9 h 58 min
